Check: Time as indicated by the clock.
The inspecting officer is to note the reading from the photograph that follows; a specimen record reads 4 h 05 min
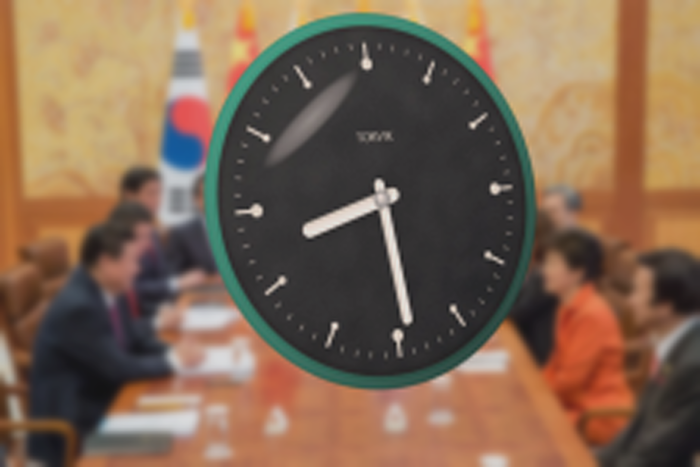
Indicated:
8 h 29 min
